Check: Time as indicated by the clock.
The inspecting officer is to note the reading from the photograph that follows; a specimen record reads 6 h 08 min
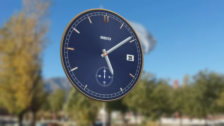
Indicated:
5 h 09 min
